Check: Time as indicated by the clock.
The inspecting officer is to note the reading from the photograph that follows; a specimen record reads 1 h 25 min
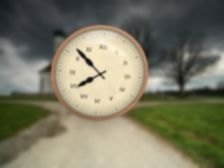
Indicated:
7 h 52 min
